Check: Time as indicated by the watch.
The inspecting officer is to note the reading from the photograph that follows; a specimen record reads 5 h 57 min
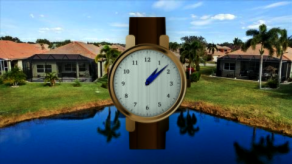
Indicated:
1 h 08 min
